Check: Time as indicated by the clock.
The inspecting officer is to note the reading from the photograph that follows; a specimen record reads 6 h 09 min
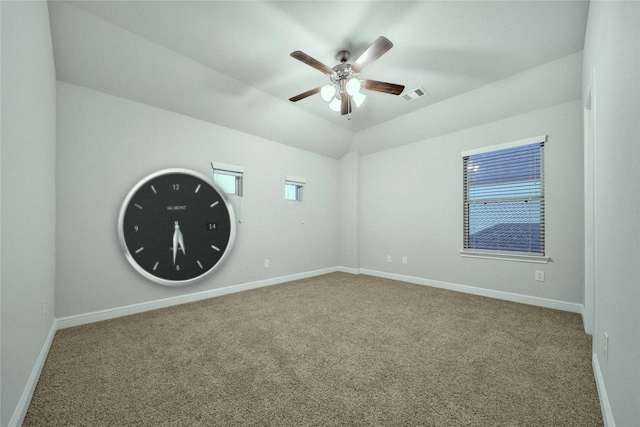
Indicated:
5 h 31 min
